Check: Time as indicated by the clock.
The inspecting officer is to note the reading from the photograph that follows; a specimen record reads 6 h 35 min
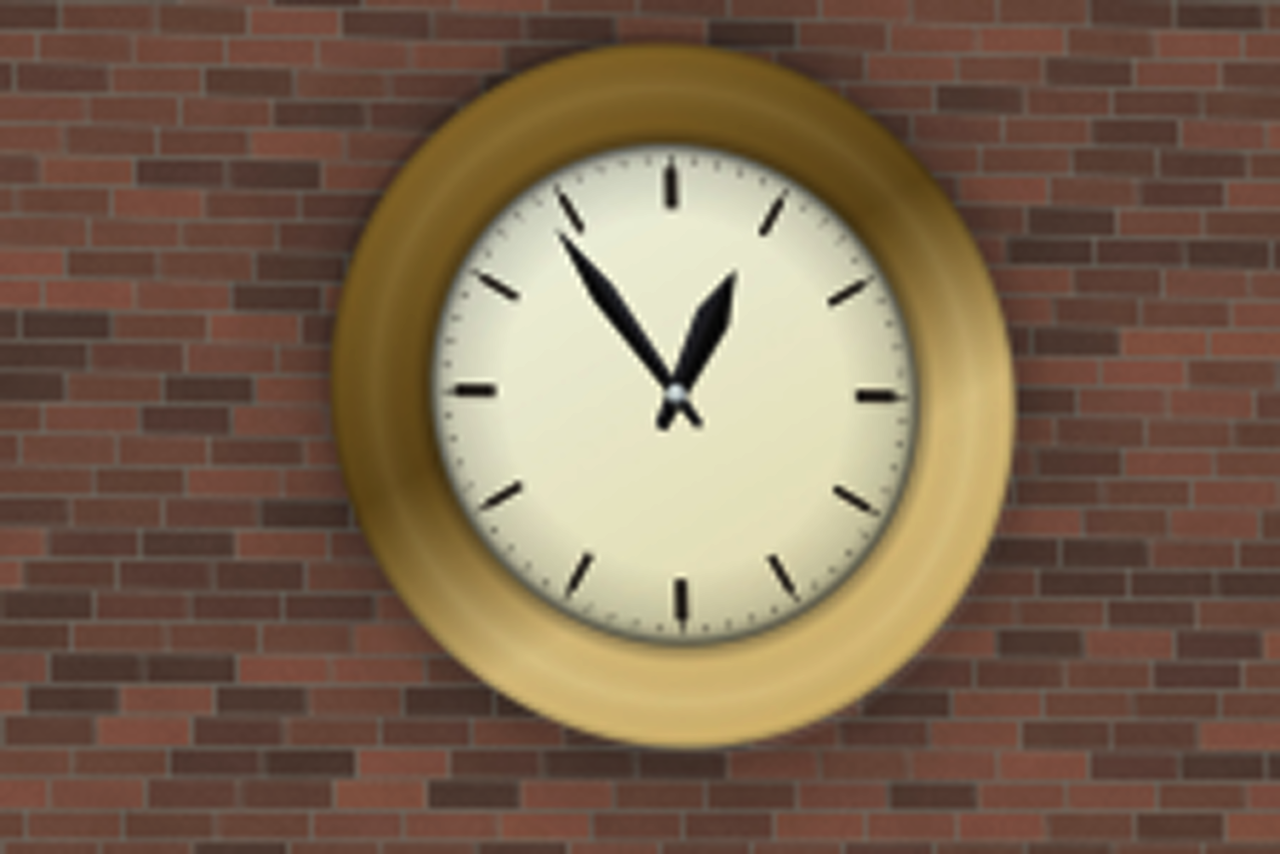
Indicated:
12 h 54 min
